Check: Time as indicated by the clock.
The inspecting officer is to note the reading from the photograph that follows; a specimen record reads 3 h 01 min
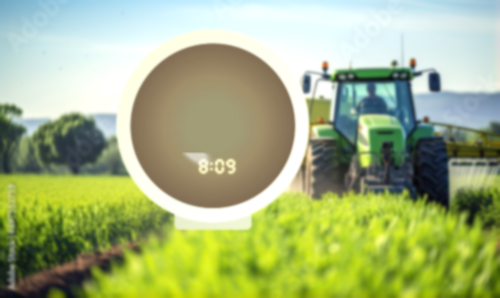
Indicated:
8 h 09 min
